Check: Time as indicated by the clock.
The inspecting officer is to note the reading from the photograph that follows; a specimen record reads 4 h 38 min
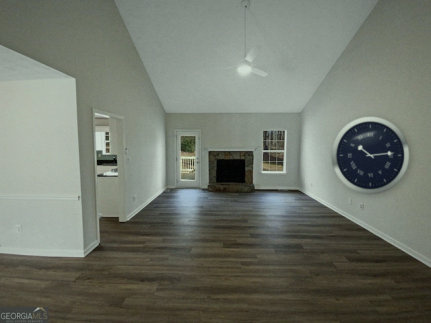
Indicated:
10 h 14 min
